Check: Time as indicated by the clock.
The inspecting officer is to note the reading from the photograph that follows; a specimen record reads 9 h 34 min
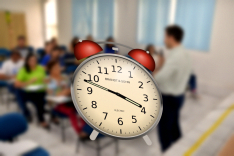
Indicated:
3 h 48 min
